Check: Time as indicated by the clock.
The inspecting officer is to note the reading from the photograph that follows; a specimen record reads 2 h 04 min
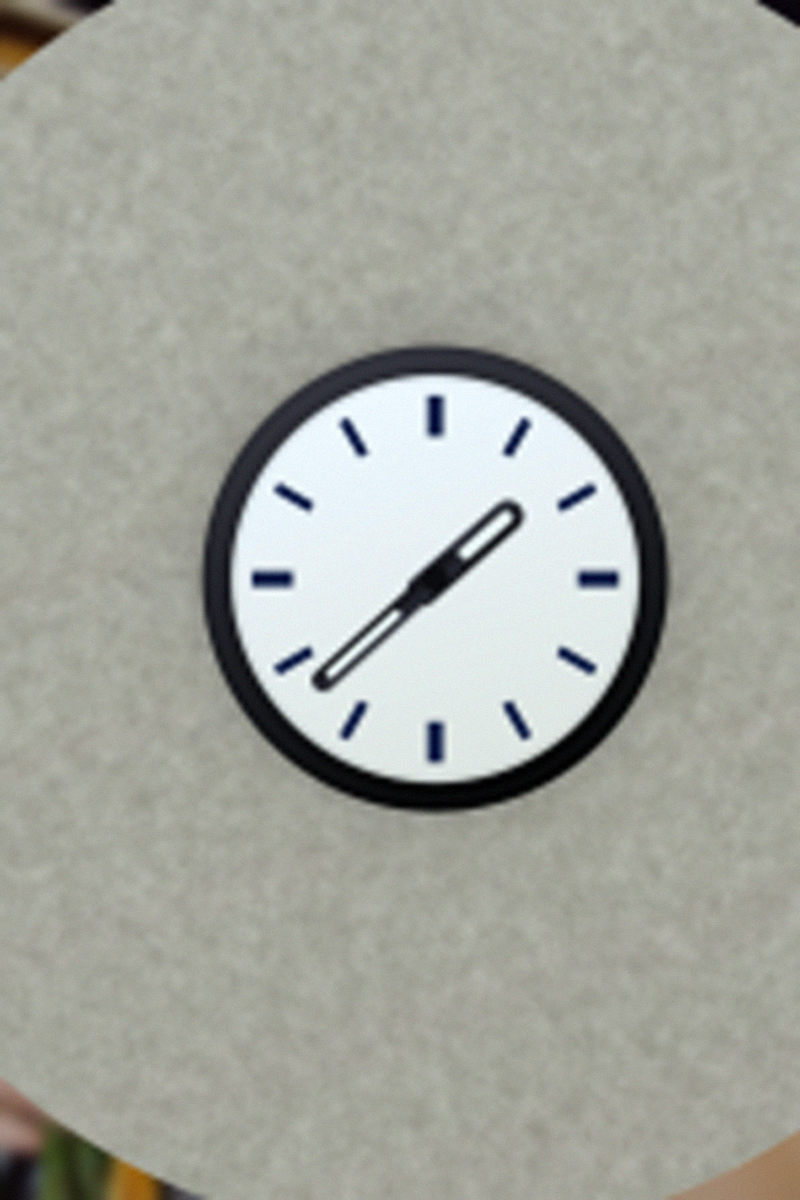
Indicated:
1 h 38 min
